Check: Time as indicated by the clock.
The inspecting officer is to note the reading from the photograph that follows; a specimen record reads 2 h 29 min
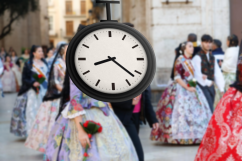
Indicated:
8 h 22 min
